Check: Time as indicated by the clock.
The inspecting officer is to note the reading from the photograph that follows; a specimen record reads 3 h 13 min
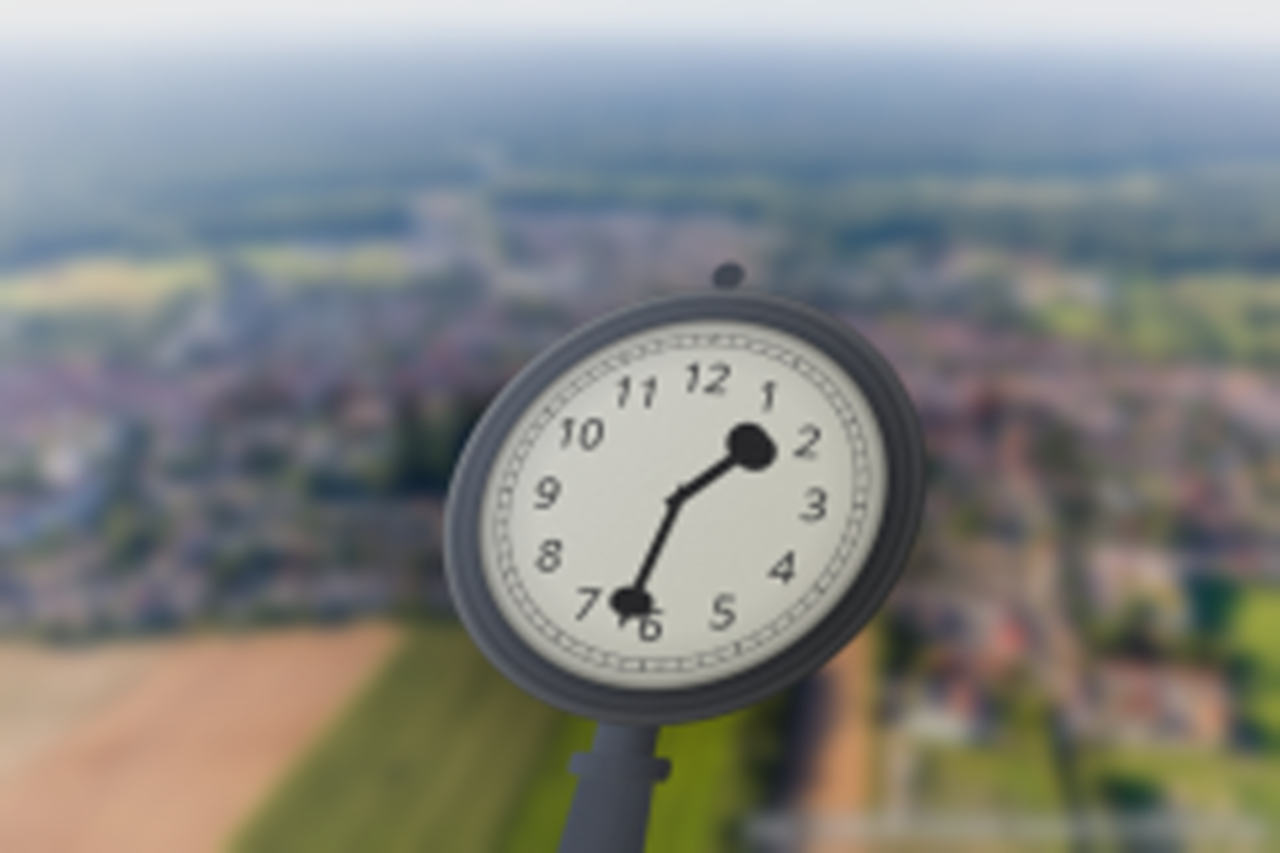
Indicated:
1 h 32 min
